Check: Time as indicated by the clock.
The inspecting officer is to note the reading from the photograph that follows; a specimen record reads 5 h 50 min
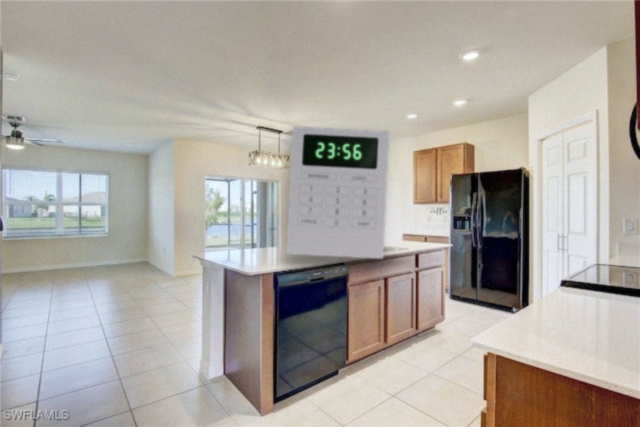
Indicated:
23 h 56 min
